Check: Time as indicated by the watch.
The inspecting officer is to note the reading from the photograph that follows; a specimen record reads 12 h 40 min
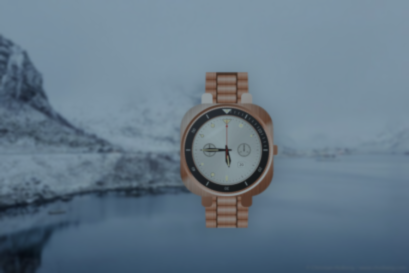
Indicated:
5 h 45 min
